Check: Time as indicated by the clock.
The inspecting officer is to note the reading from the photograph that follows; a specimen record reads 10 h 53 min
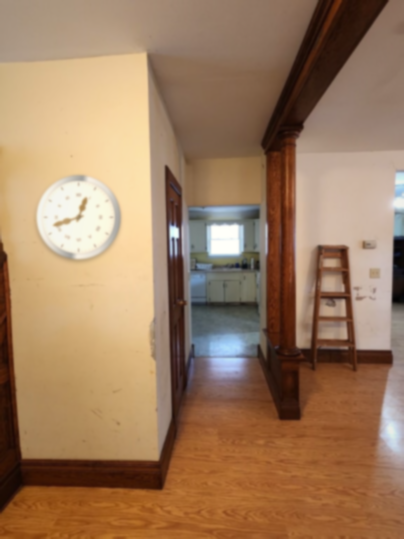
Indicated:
12 h 42 min
